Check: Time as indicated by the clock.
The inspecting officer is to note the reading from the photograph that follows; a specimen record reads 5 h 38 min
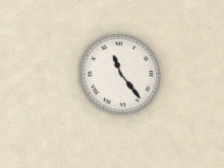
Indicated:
11 h 24 min
